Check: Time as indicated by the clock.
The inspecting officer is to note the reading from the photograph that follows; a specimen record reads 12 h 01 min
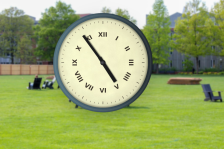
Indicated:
4 h 54 min
